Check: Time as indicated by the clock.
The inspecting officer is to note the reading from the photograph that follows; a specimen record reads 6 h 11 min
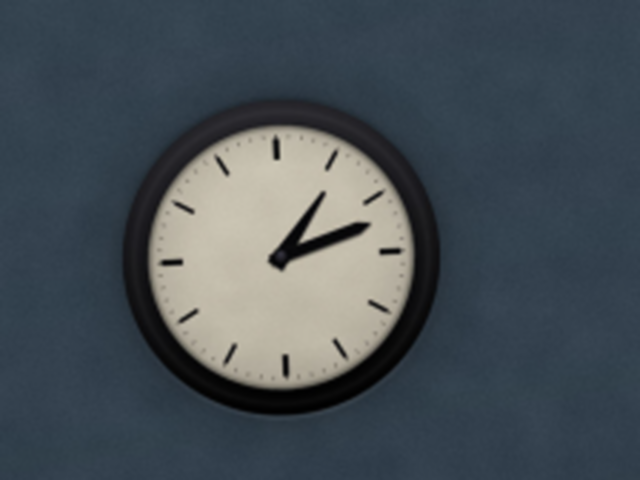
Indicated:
1 h 12 min
